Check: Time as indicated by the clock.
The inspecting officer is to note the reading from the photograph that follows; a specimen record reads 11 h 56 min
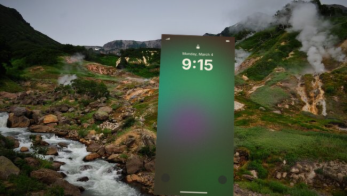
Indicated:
9 h 15 min
